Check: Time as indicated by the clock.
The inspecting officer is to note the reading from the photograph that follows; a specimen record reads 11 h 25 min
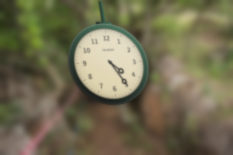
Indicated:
4 h 25 min
